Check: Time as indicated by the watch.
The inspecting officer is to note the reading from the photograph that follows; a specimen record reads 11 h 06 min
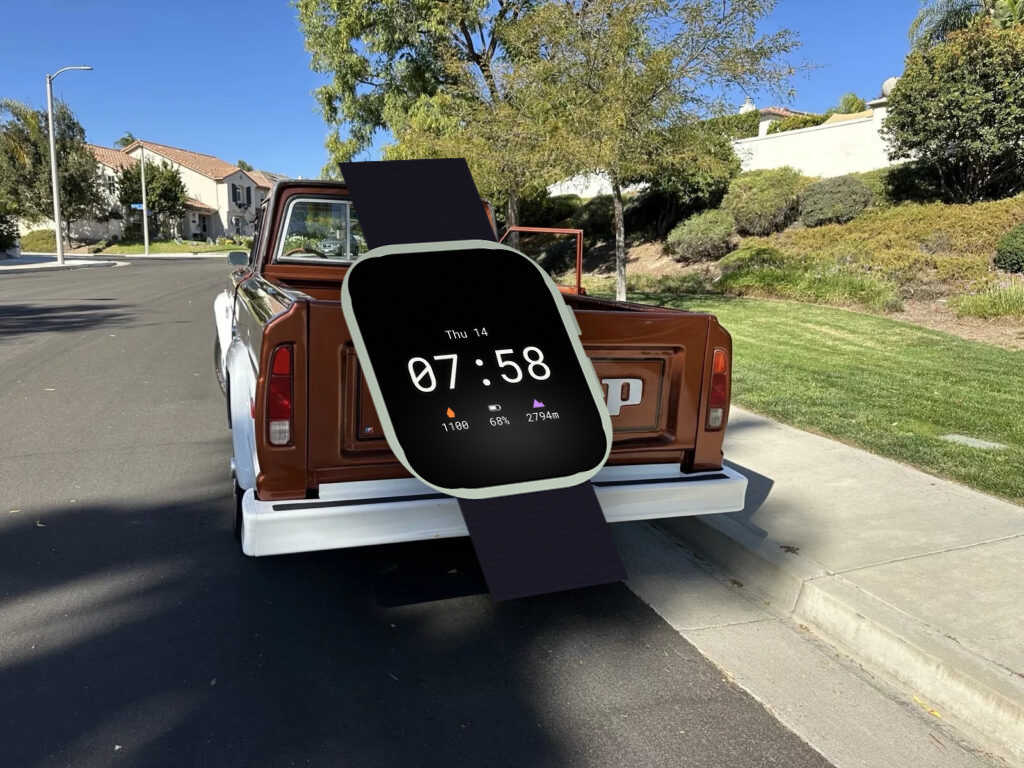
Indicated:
7 h 58 min
